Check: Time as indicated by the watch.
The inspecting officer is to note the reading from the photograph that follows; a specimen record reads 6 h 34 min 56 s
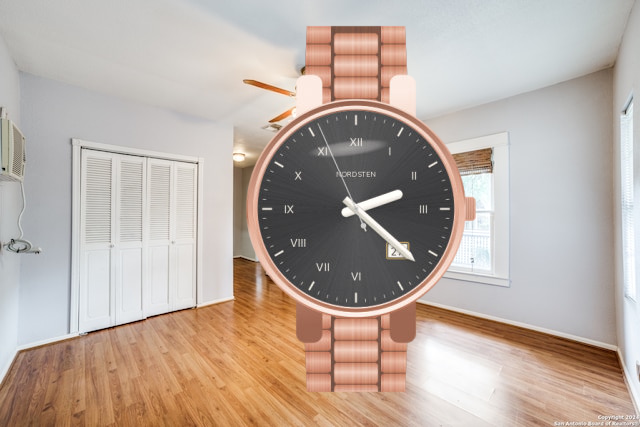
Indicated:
2 h 21 min 56 s
